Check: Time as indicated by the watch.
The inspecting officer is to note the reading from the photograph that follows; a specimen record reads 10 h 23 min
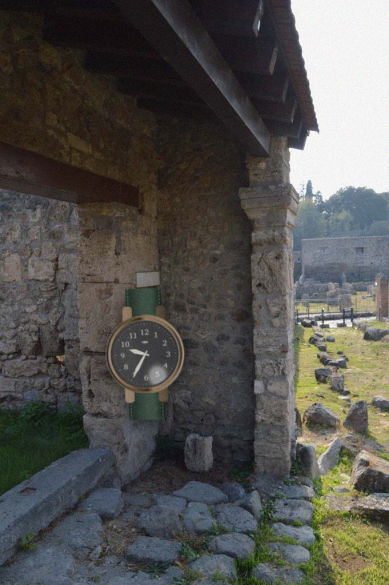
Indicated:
9 h 35 min
